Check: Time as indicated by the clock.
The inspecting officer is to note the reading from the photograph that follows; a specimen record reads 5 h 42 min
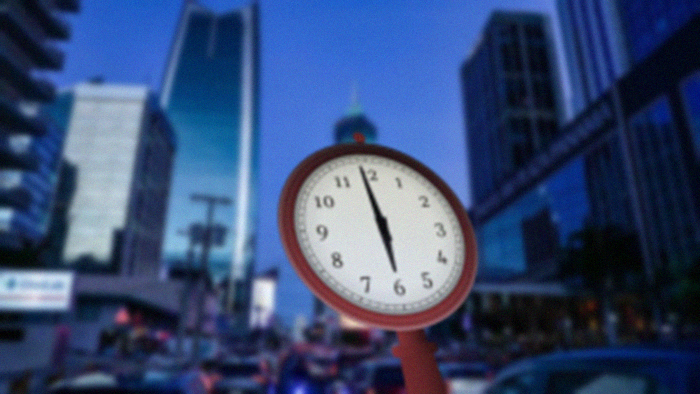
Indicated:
5 h 59 min
